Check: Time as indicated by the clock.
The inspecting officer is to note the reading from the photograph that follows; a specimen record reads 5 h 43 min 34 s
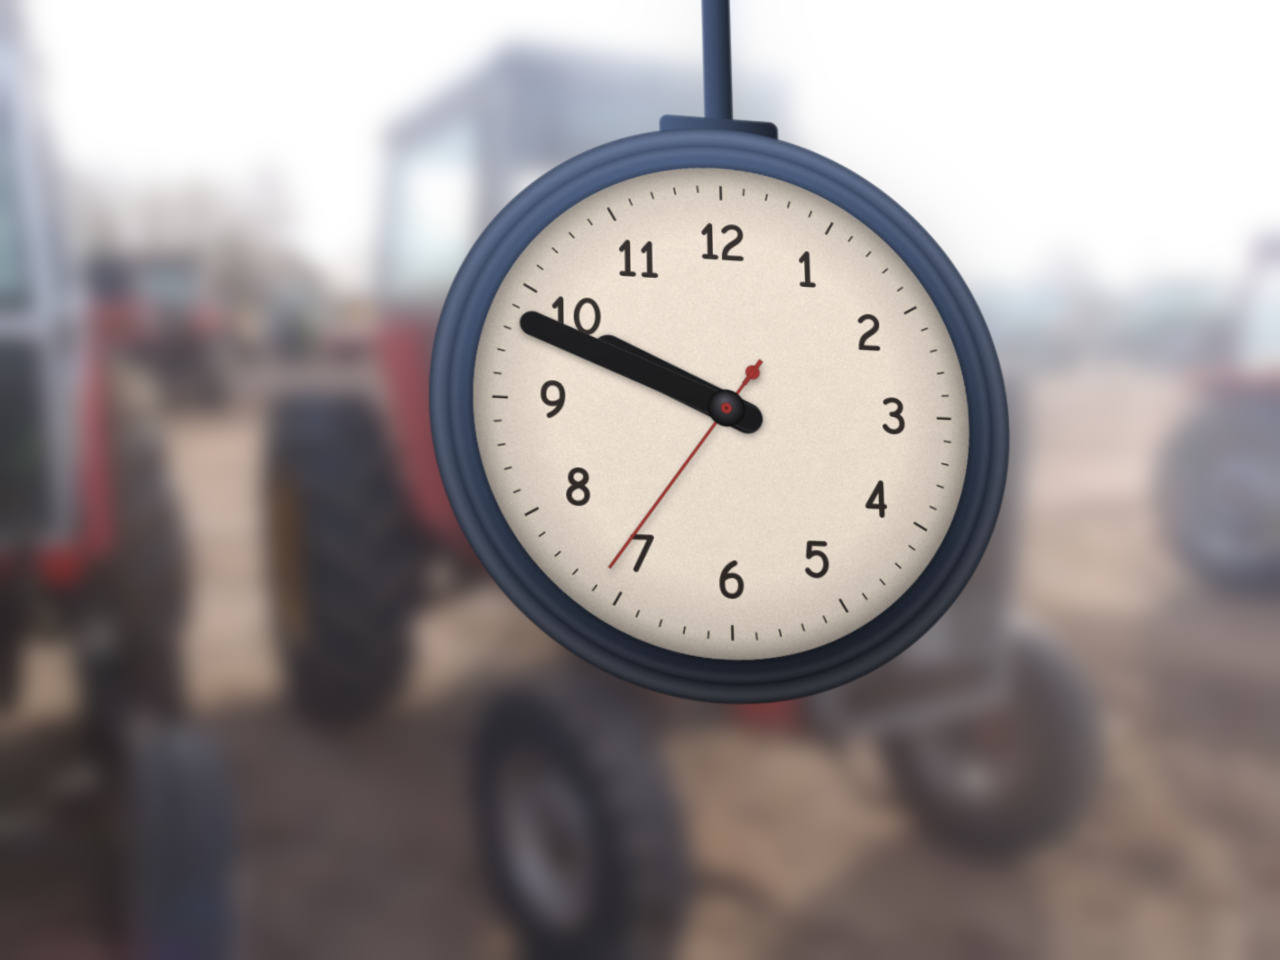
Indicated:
9 h 48 min 36 s
